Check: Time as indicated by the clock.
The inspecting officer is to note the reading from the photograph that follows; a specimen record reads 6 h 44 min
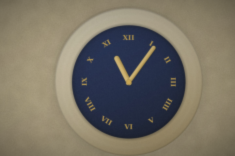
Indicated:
11 h 06 min
